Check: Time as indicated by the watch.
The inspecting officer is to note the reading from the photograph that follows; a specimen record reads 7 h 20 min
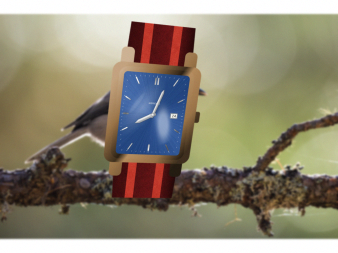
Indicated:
8 h 03 min
